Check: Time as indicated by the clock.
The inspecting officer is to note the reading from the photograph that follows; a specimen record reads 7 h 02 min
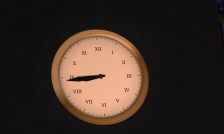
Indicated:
8 h 44 min
